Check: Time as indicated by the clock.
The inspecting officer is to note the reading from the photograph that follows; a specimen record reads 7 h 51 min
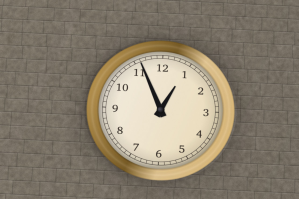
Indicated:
12 h 56 min
